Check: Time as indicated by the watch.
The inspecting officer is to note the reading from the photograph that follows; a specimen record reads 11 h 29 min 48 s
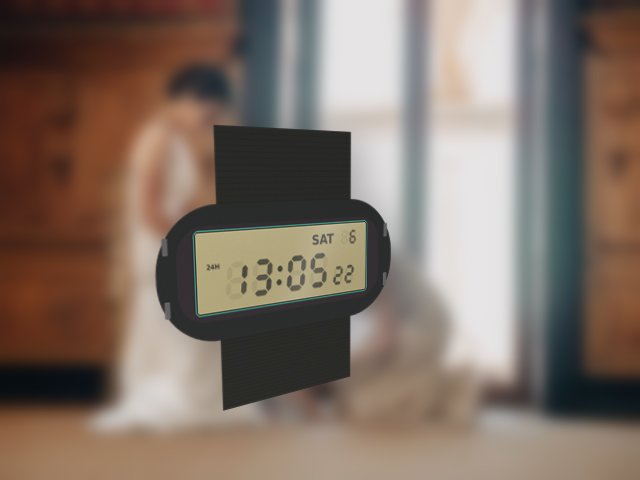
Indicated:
13 h 05 min 22 s
